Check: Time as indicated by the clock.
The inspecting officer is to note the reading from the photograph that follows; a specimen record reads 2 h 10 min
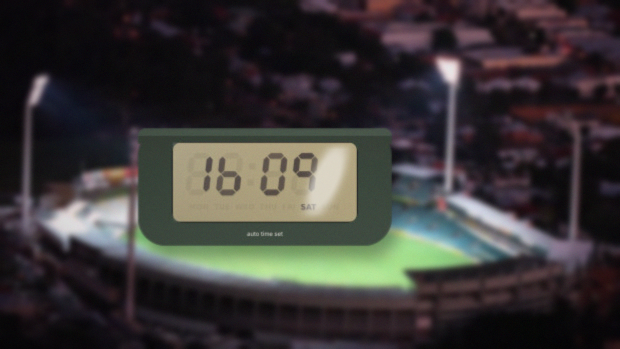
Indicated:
16 h 09 min
